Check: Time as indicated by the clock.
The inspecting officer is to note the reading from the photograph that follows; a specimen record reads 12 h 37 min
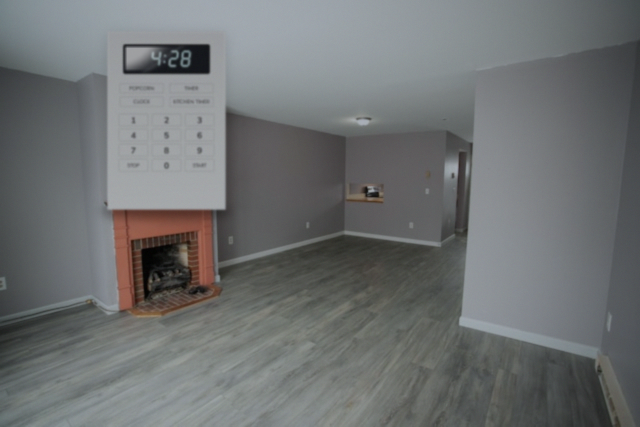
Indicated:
4 h 28 min
